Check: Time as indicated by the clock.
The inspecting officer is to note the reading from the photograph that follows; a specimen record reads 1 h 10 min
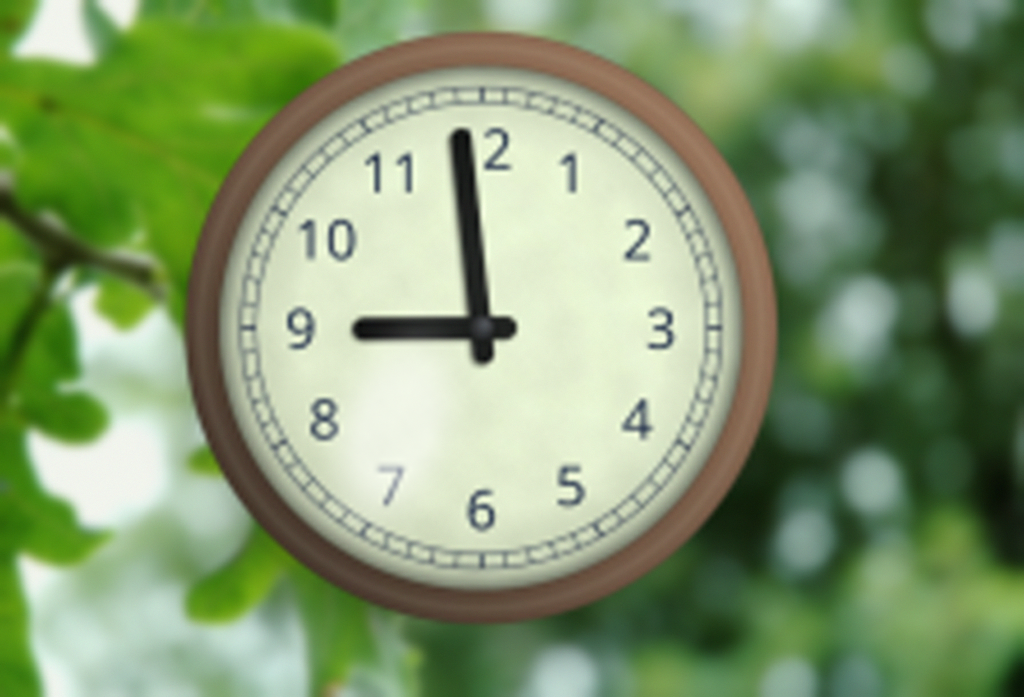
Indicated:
8 h 59 min
